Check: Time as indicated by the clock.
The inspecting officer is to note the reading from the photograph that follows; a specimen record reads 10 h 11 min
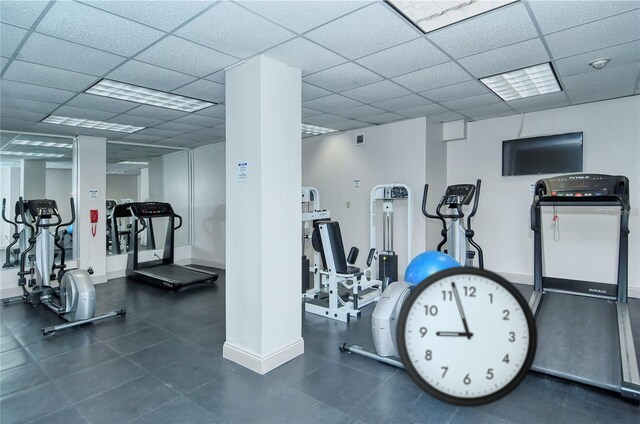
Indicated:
8 h 57 min
